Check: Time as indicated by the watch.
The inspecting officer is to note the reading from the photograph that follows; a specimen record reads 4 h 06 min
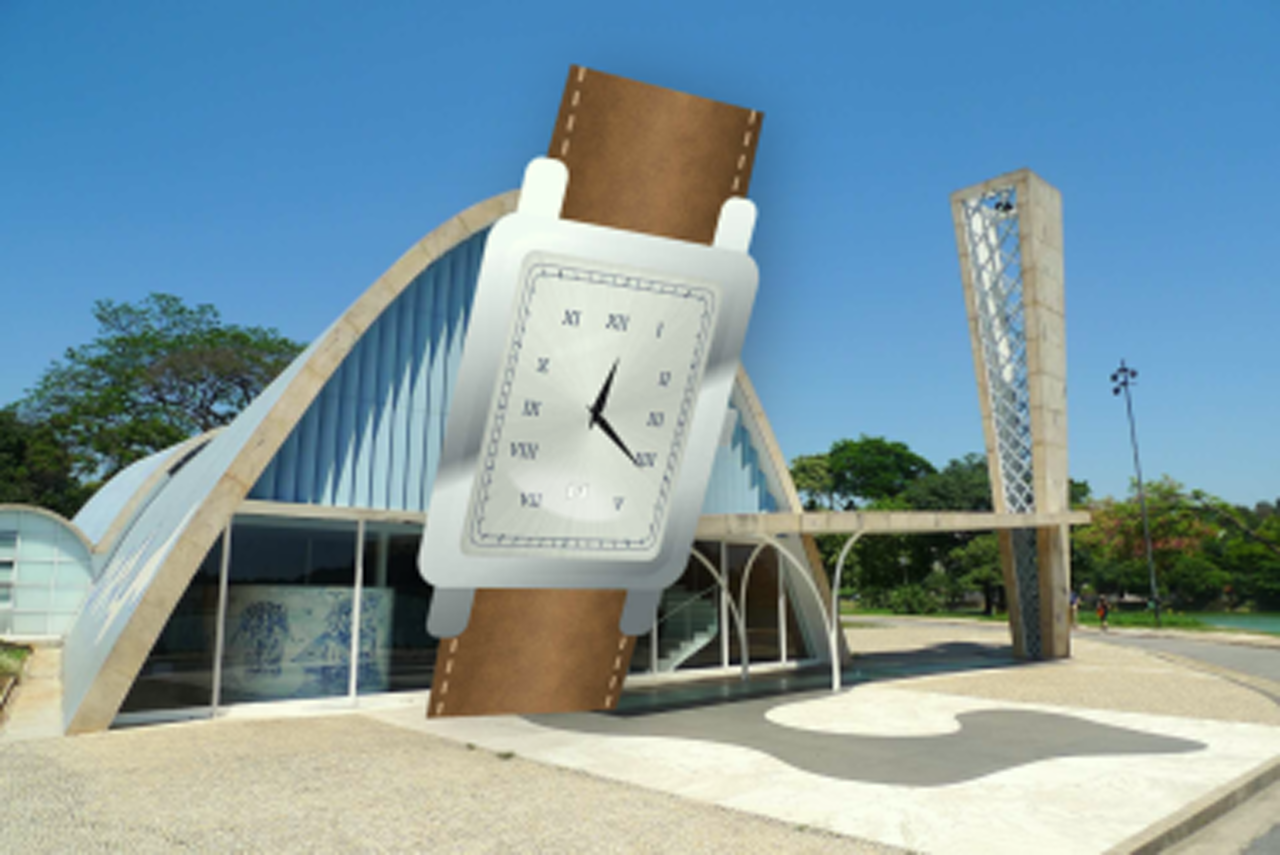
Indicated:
12 h 21 min
